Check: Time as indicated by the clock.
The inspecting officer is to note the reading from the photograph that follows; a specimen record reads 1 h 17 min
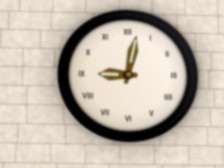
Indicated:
9 h 02 min
